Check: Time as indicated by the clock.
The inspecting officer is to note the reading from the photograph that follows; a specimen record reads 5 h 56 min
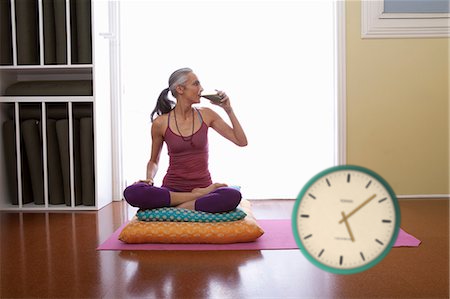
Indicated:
5 h 08 min
